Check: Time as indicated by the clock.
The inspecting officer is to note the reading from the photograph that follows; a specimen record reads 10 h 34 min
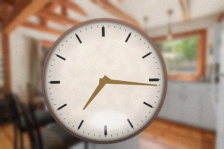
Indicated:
7 h 16 min
